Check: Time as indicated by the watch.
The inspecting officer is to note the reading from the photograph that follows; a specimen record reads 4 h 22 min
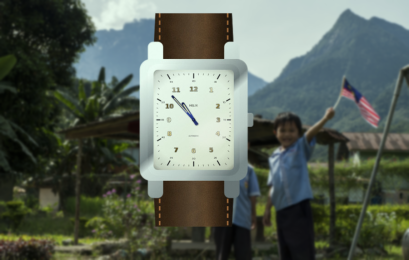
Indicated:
10 h 53 min
